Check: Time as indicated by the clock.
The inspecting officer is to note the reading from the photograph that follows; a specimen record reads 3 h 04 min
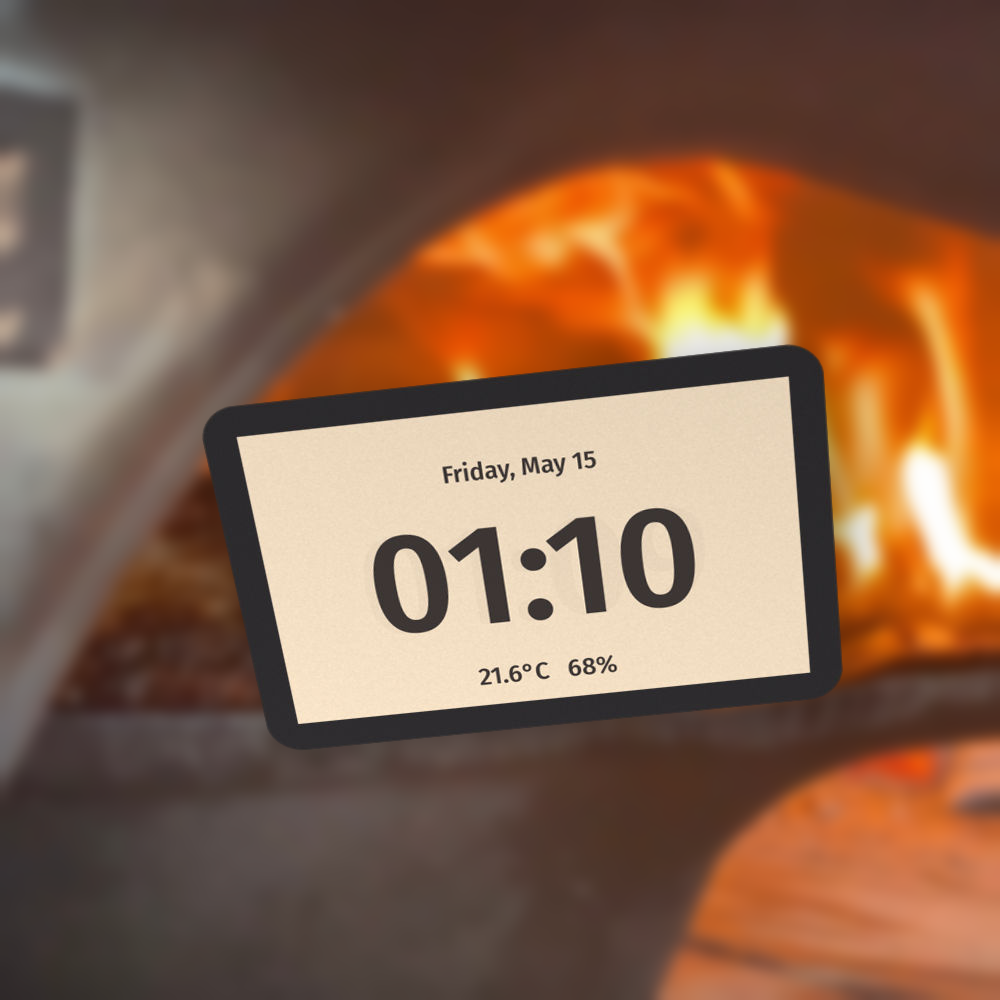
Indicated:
1 h 10 min
